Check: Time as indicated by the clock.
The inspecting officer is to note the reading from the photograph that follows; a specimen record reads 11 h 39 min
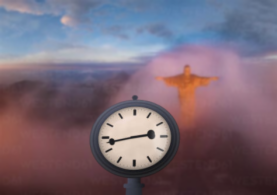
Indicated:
2 h 43 min
